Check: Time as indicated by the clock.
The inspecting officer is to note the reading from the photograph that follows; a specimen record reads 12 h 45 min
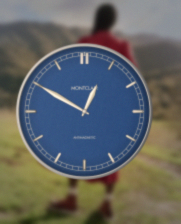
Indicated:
12 h 50 min
